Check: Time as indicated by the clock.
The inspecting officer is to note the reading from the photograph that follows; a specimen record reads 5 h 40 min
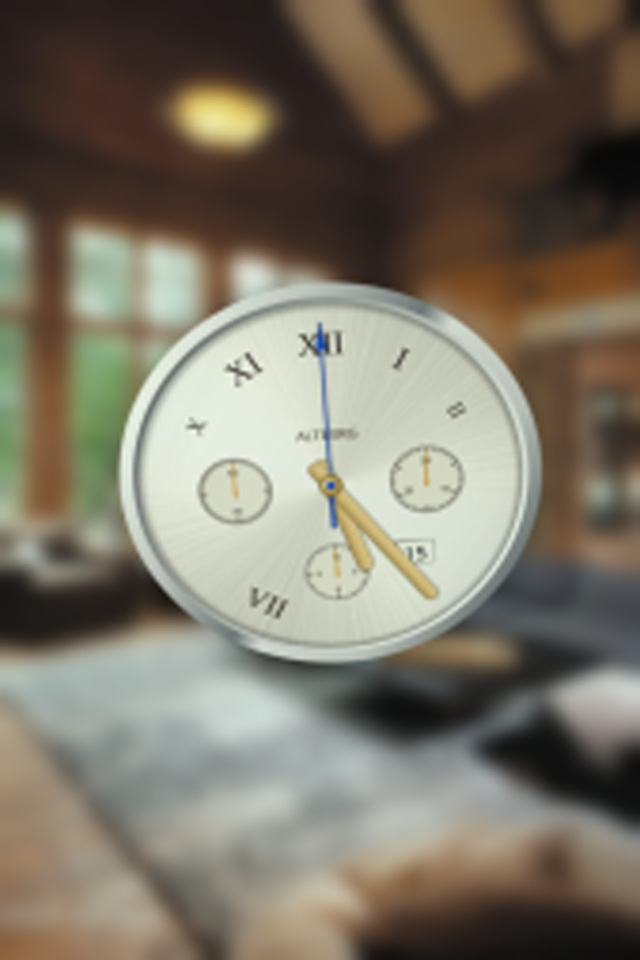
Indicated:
5 h 24 min
